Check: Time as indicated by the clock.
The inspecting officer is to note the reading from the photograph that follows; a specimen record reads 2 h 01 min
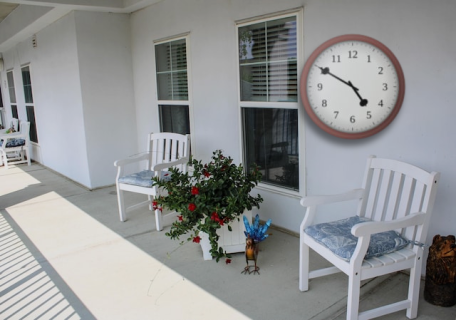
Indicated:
4 h 50 min
